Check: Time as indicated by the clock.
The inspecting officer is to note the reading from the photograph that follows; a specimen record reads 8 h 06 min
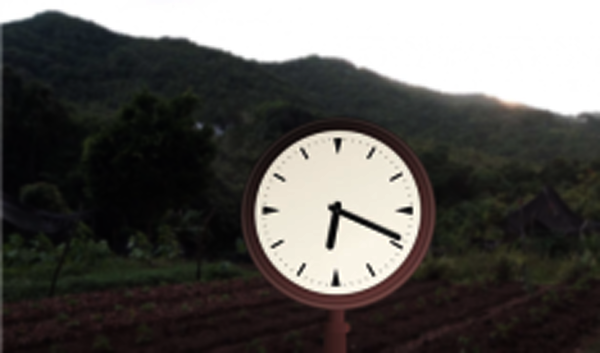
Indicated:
6 h 19 min
